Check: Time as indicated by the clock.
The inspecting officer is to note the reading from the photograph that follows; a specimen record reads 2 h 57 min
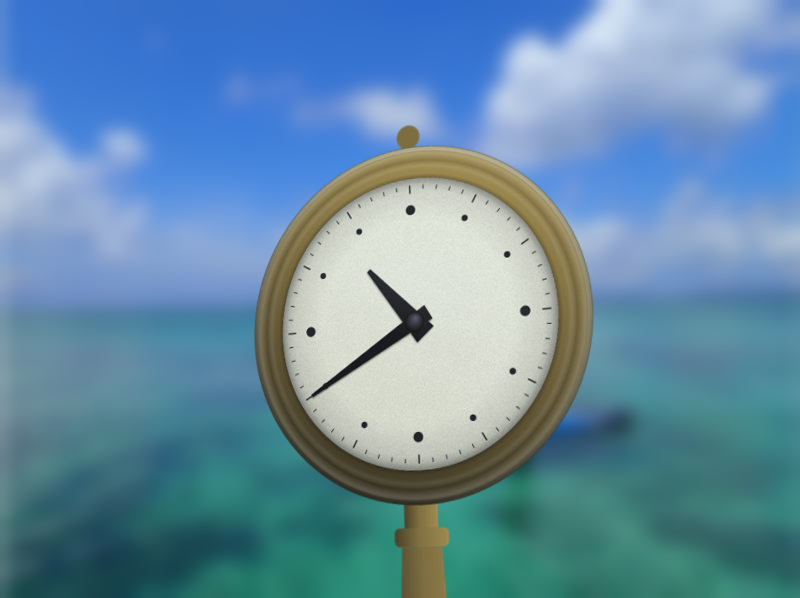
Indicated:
10 h 40 min
